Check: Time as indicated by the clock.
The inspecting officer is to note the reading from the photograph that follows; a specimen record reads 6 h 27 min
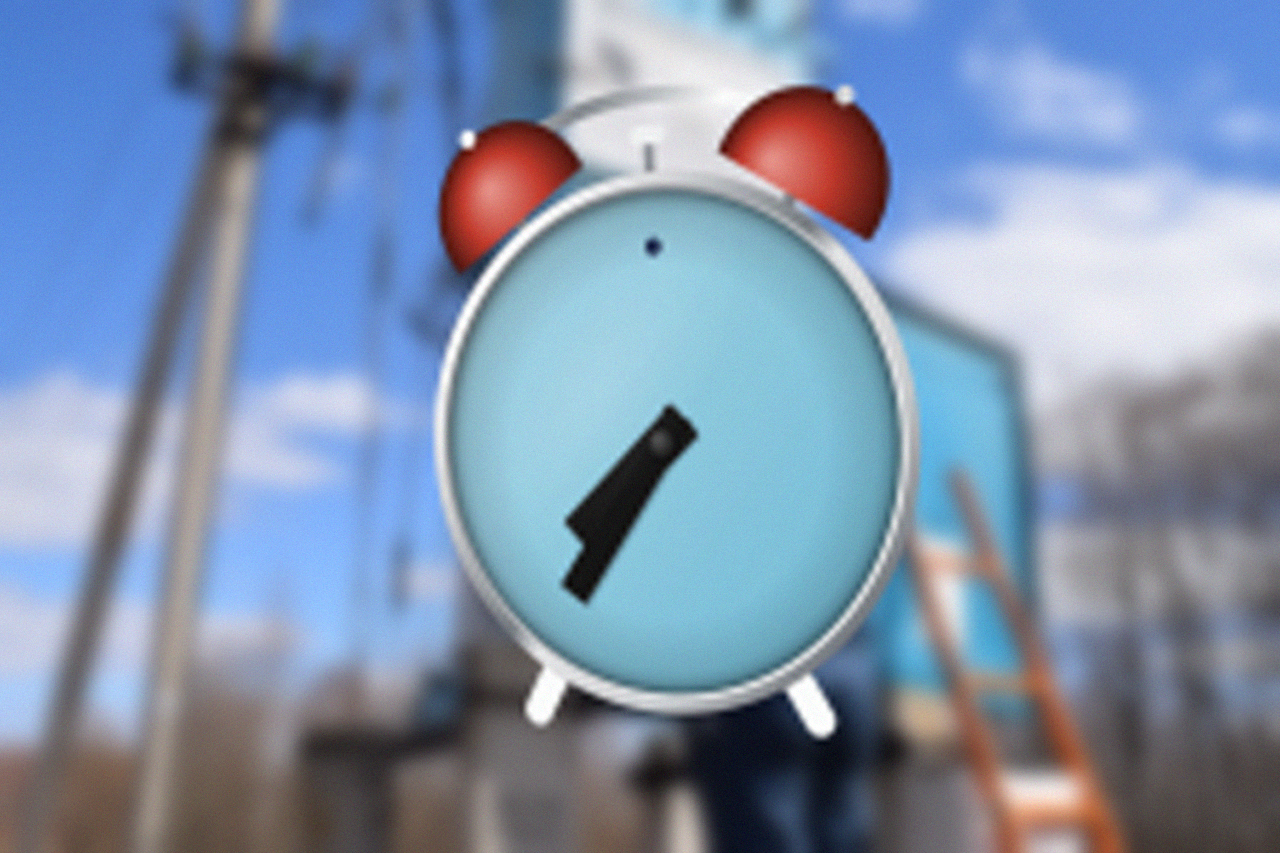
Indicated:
7 h 36 min
